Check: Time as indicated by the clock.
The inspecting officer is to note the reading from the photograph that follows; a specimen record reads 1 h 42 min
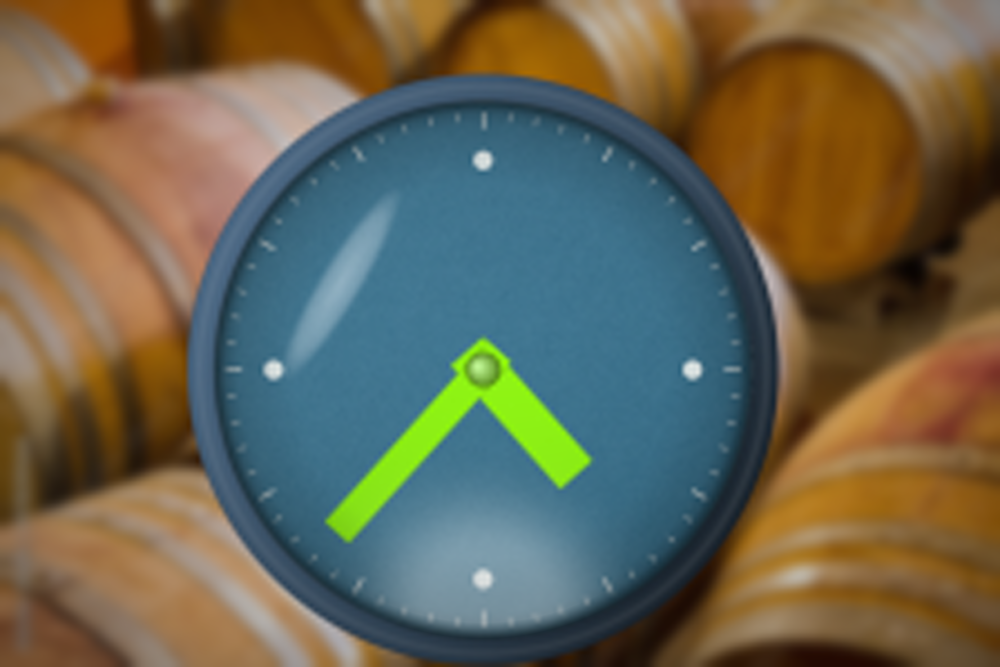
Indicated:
4 h 37 min
